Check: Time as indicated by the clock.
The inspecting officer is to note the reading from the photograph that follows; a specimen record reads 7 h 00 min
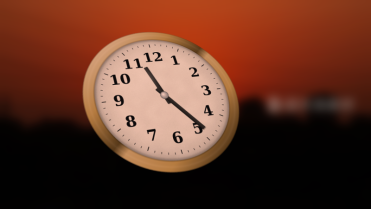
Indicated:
11 h 24 min
